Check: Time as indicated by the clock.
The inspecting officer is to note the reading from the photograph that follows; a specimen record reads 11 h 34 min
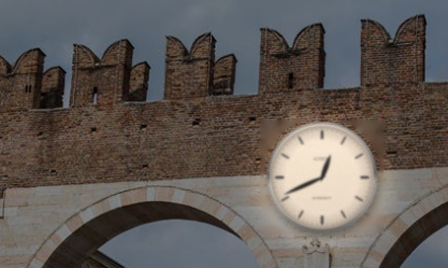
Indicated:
12 h 41 min
